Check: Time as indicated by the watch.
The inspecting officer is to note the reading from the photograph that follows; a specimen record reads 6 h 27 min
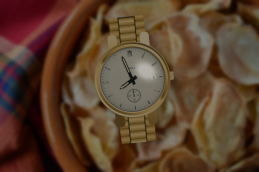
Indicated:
7 h 57 min
